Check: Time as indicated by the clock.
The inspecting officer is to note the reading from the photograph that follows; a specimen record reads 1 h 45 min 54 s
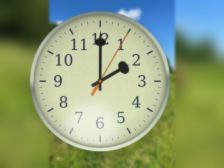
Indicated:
2 h 00 min 05 s
